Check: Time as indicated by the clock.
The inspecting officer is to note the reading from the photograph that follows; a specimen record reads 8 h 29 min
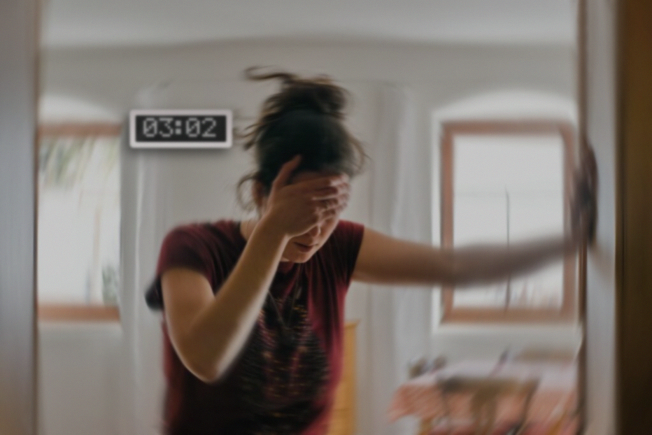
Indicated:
3 h 02 min
